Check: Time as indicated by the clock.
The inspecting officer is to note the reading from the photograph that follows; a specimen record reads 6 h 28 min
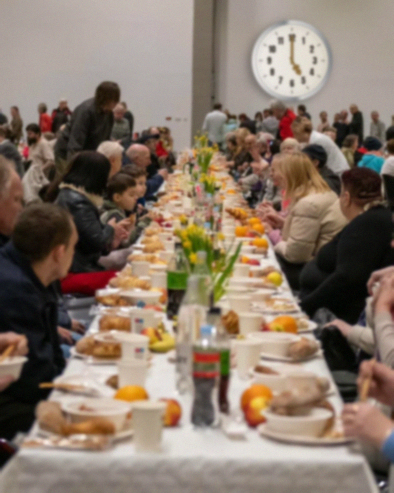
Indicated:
5 h 00 min
